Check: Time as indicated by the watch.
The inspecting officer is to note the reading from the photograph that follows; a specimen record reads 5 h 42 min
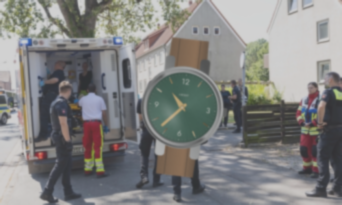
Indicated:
10 h 37 min
